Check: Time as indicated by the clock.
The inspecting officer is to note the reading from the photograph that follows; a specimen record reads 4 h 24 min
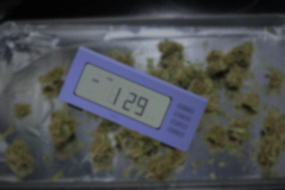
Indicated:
1 h 29 min
